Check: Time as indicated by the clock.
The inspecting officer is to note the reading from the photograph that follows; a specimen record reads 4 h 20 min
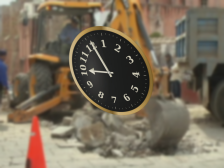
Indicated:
10 h 01 min
